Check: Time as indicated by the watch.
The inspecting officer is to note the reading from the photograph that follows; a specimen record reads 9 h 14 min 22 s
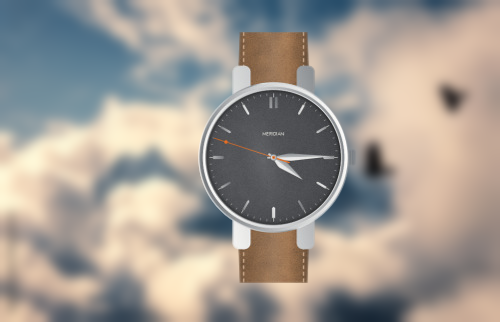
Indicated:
4 h 14 min 48 s
